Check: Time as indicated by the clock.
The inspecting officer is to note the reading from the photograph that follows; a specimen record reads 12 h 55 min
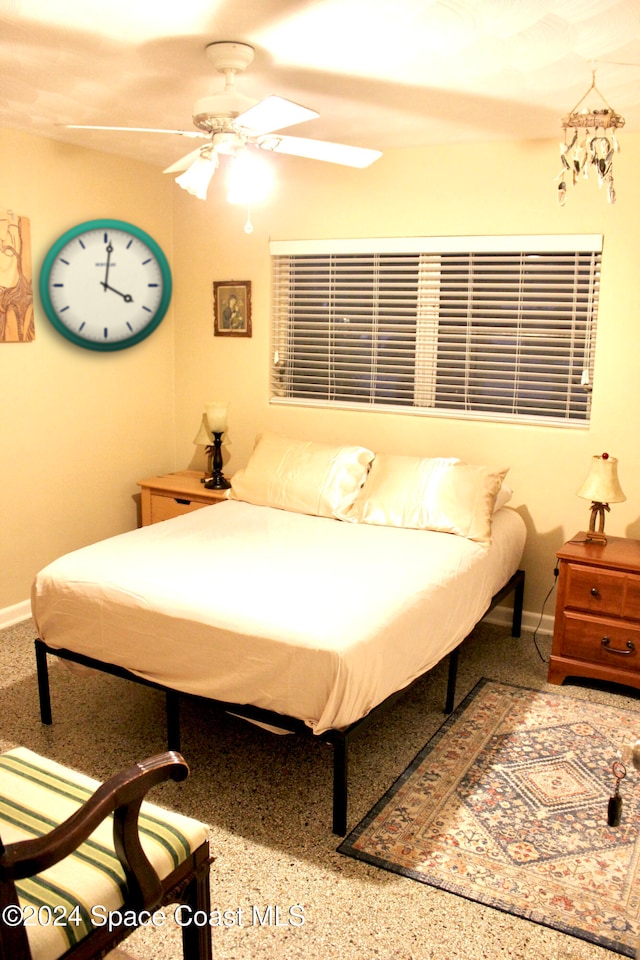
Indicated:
4 h 01 min
